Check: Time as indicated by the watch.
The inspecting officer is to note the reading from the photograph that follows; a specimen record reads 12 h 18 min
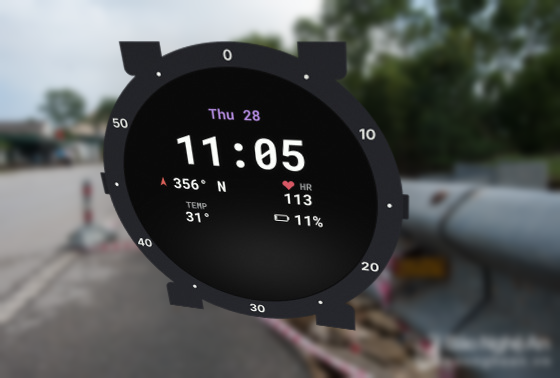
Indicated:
11 h 05 min
